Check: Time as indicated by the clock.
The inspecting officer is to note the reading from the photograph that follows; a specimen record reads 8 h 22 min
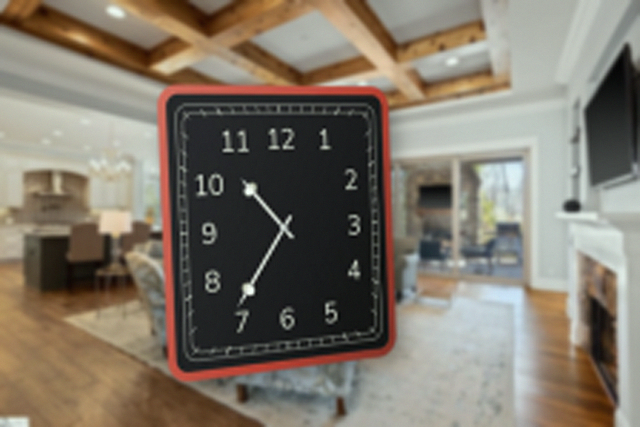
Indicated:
10 h 36 min
